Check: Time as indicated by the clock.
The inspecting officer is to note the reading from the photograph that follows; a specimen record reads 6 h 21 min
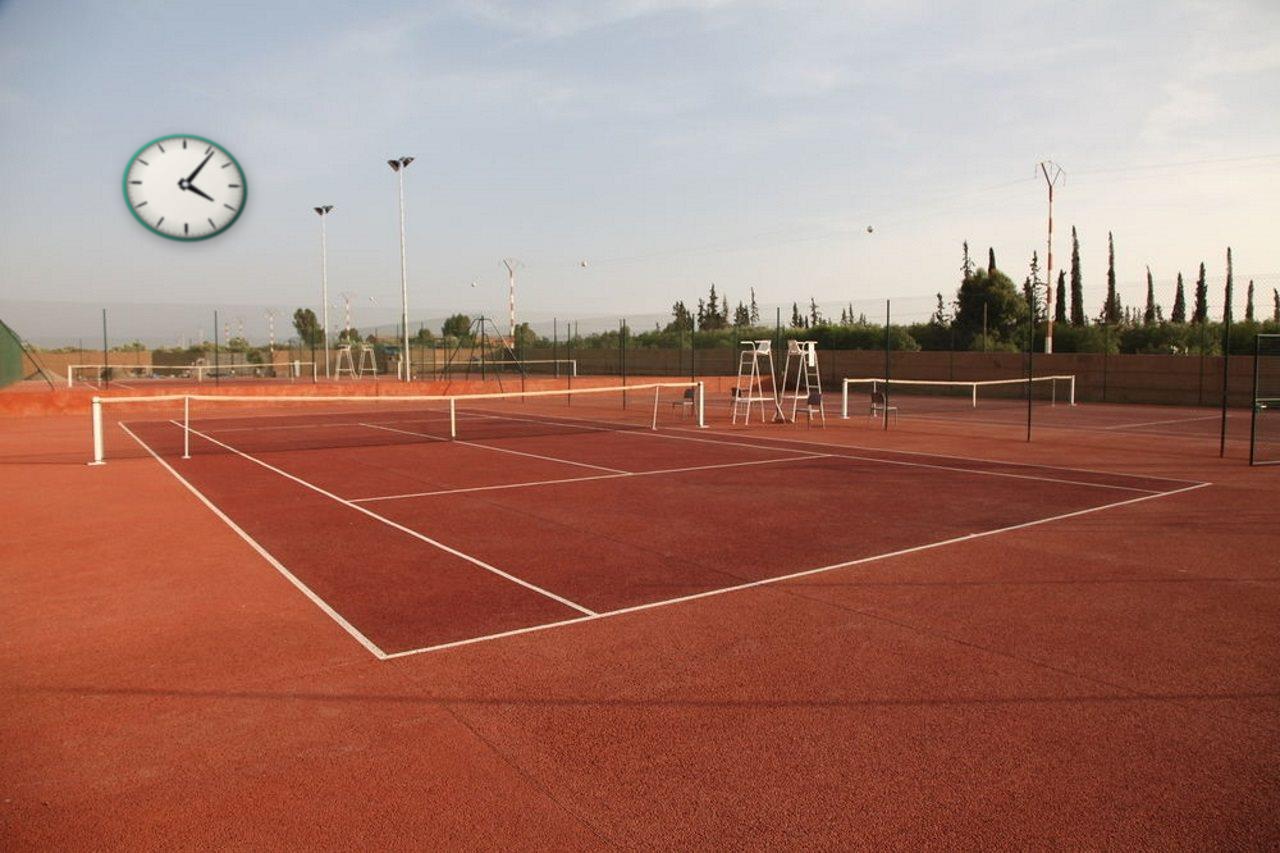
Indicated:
4 h 06 min
